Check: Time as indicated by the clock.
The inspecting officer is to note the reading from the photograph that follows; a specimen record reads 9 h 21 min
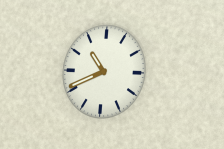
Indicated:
10 h 41 min
